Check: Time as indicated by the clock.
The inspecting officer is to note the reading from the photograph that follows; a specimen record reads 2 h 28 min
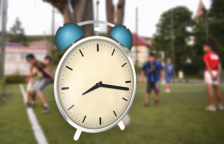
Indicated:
8 h 17 min
